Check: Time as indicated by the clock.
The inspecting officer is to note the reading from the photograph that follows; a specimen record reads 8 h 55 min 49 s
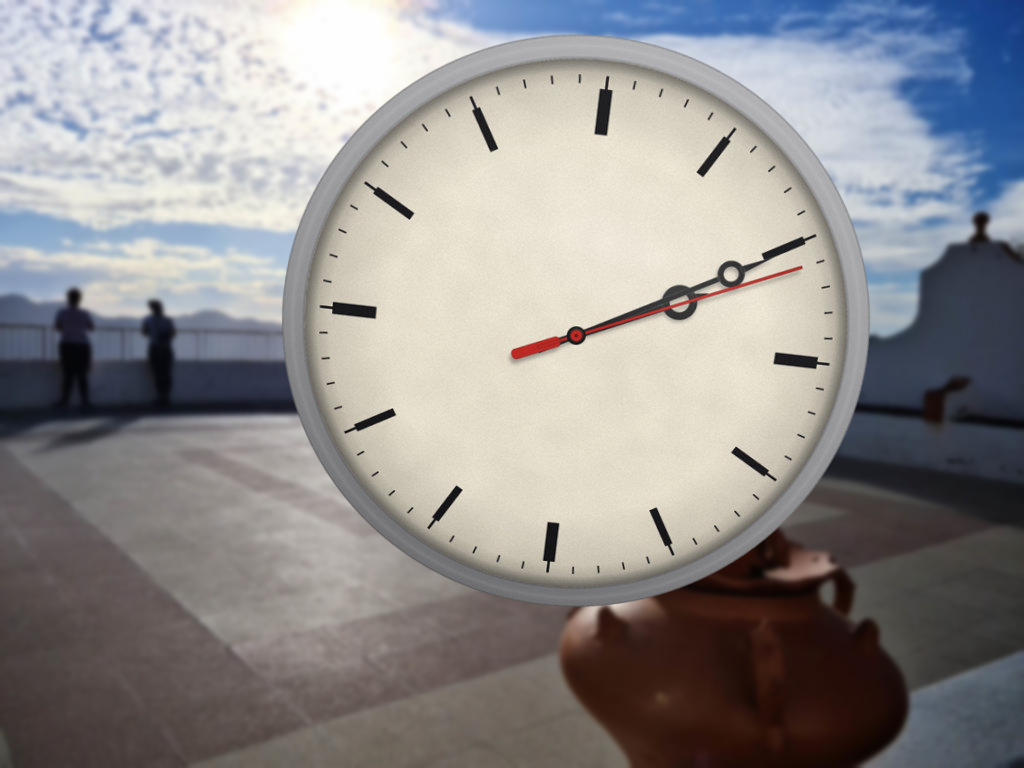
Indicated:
2 h 10 min 11 s
